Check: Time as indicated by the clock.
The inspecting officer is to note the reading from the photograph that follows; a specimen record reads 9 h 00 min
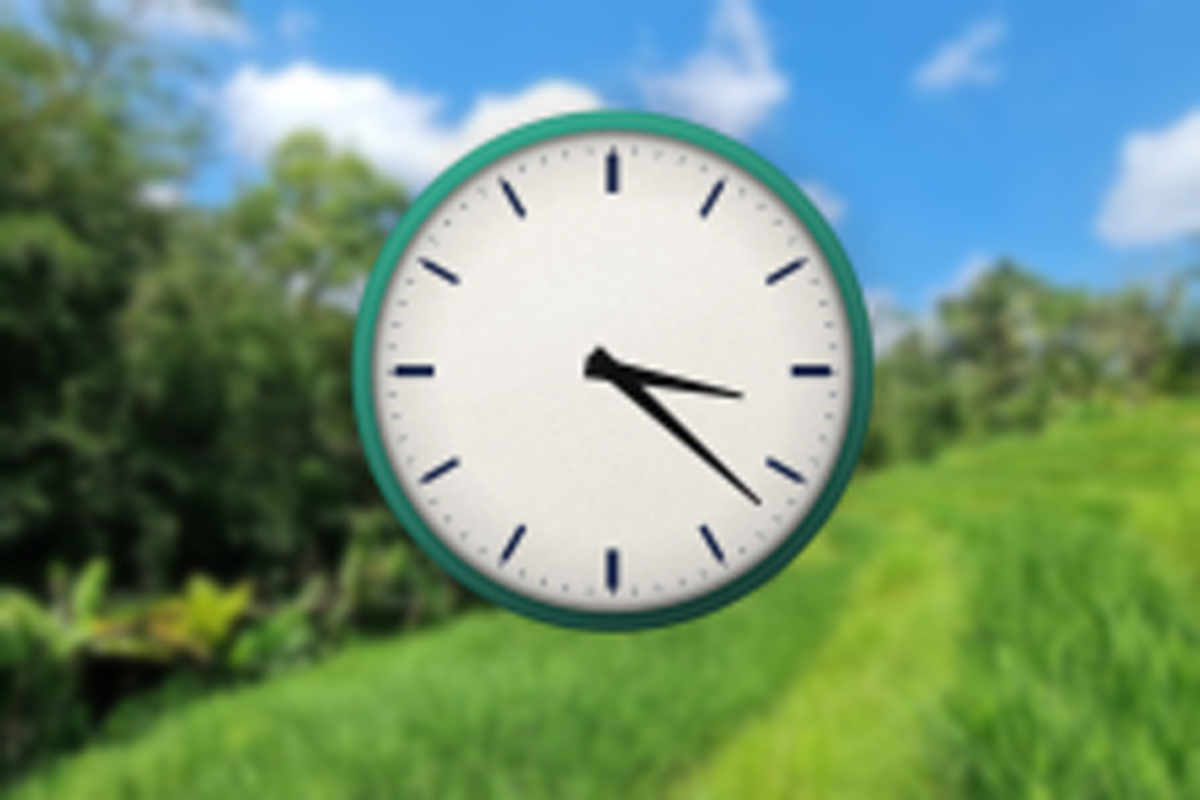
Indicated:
3 h 22 min
